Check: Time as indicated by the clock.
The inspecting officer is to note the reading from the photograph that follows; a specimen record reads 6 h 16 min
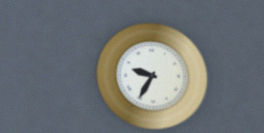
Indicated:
9 h 35 min
